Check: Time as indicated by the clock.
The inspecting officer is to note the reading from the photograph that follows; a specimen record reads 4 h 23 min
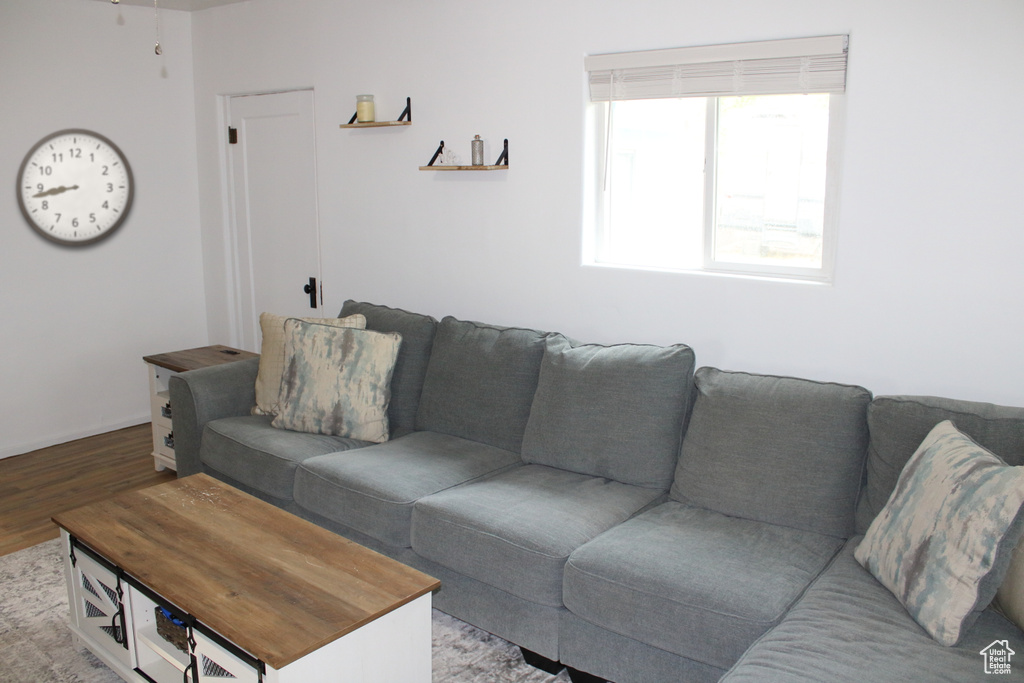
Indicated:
8 h 43 min
